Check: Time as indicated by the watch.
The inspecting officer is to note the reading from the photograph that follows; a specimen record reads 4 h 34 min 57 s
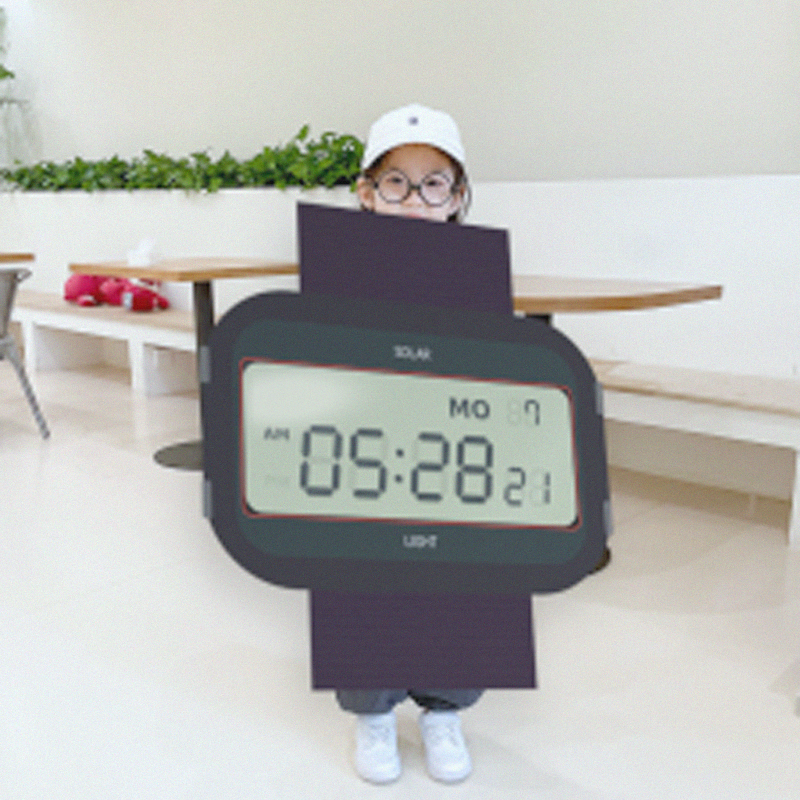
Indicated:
5 h 28 min 21 s
